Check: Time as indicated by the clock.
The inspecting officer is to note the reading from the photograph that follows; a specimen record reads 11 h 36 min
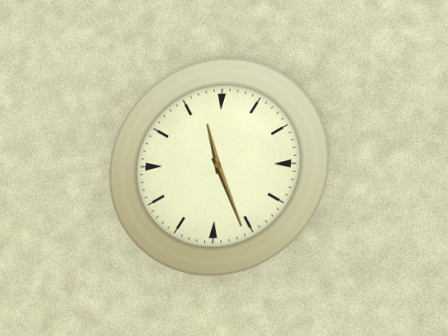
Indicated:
11 h 26 min
